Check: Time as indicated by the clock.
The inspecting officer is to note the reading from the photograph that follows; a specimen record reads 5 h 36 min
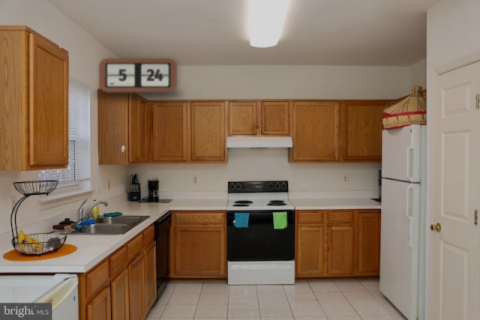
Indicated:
5 h 24 min
